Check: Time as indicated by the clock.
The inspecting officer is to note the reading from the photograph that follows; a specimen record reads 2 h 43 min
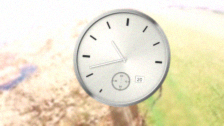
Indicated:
10 h 42 min
